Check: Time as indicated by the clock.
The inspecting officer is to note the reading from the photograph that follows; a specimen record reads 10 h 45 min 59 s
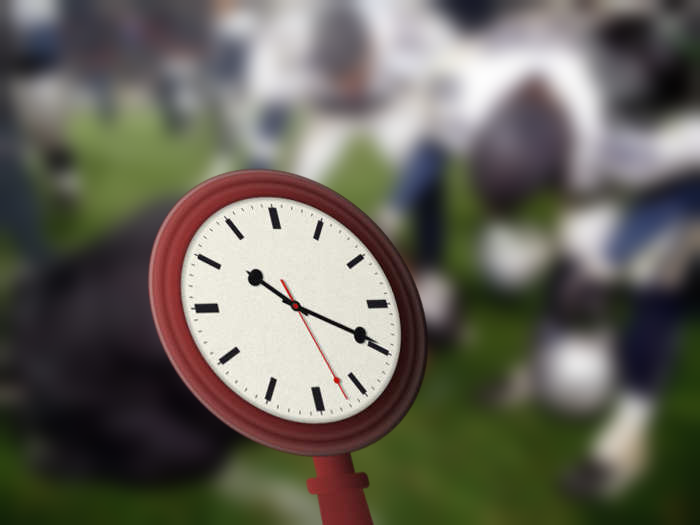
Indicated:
10 h 19 min 27 s
